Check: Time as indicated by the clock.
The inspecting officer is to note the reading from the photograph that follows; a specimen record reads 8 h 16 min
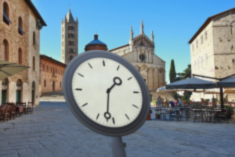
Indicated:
1 h 32 min
